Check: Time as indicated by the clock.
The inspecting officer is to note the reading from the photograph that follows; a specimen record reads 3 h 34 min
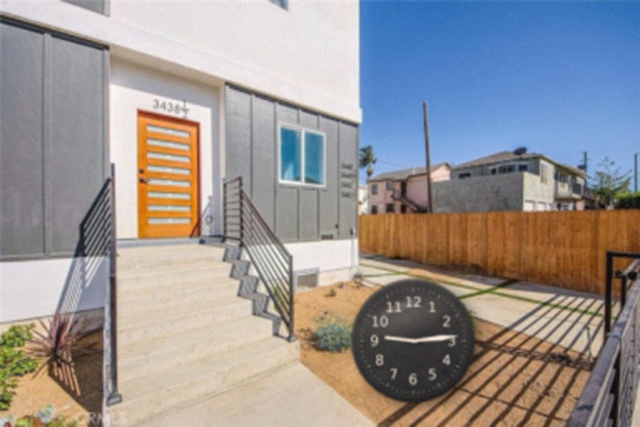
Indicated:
9 h 14 min
